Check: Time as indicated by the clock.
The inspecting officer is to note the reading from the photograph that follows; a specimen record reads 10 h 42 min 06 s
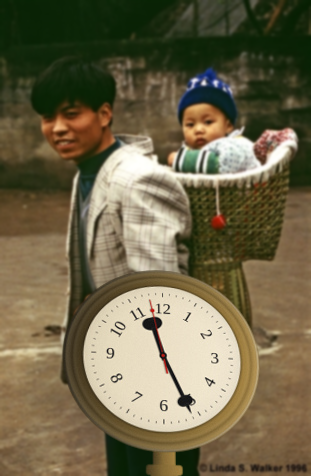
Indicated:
11 h 25 min 58 s
